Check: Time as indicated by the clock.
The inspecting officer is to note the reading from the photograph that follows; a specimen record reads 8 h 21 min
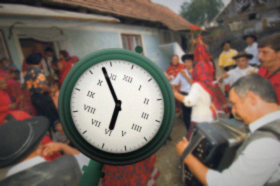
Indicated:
5 h 53 min
